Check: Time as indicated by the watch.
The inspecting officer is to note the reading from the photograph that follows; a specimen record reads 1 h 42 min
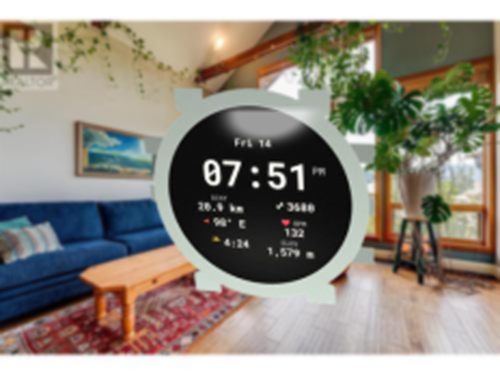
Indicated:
7 h 51 min
